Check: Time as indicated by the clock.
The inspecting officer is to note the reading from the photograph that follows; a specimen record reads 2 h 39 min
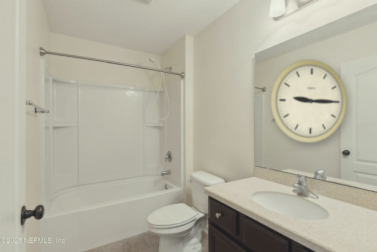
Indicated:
9 h 15 min
